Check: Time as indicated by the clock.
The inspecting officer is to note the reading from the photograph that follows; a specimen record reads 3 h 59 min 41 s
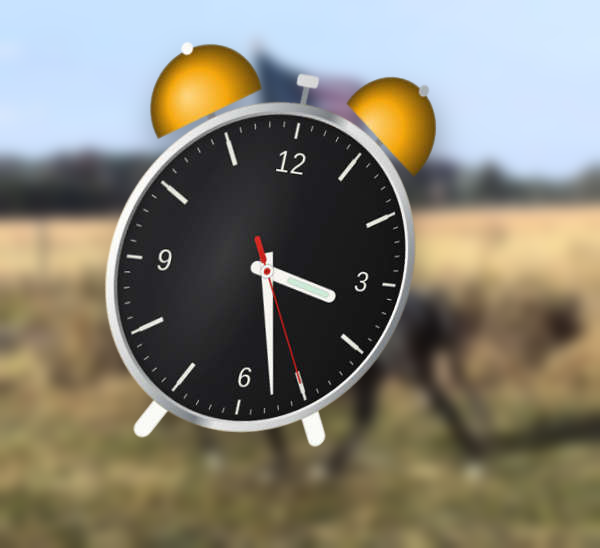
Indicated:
3 h 27 min 25 s
